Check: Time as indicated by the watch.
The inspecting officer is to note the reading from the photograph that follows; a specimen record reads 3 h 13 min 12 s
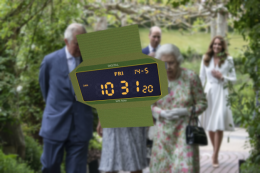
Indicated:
10 h 31 min 20 s
